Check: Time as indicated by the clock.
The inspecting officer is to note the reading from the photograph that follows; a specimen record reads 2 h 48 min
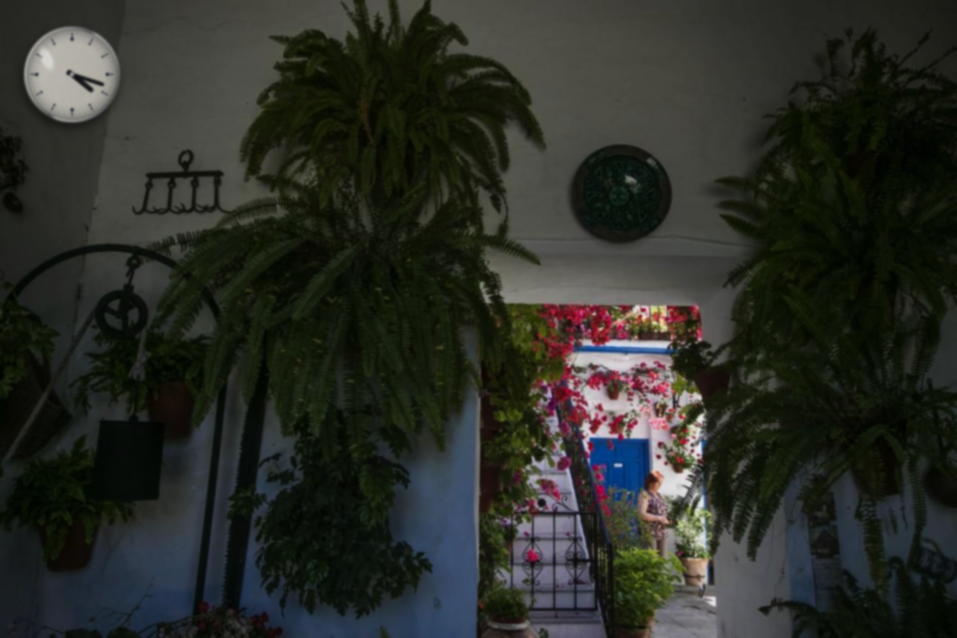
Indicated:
4 h 18 min
